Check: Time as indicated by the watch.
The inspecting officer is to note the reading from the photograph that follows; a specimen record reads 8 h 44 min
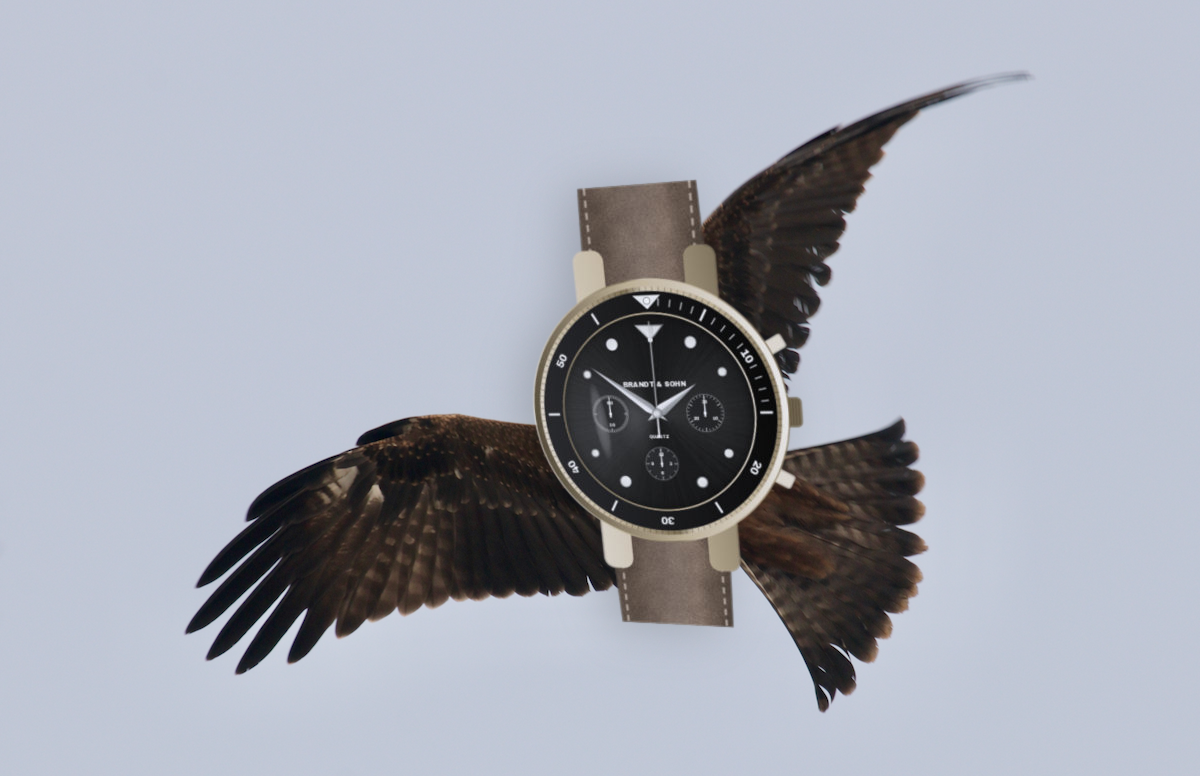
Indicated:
1 h 51 min
